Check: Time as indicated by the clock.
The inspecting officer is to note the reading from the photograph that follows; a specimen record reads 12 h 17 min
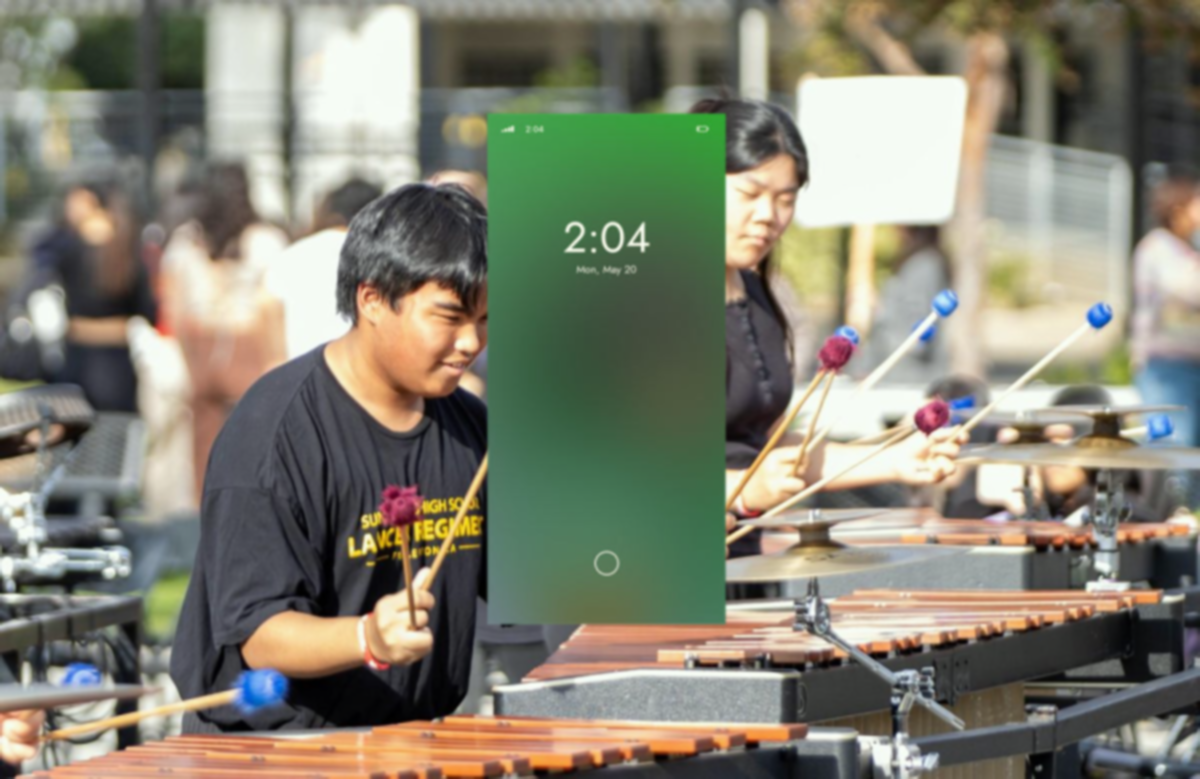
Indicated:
2 h 04 min
